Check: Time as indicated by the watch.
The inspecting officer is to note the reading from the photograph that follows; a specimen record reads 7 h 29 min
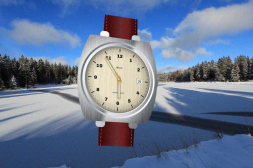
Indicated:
5 h 54 min
